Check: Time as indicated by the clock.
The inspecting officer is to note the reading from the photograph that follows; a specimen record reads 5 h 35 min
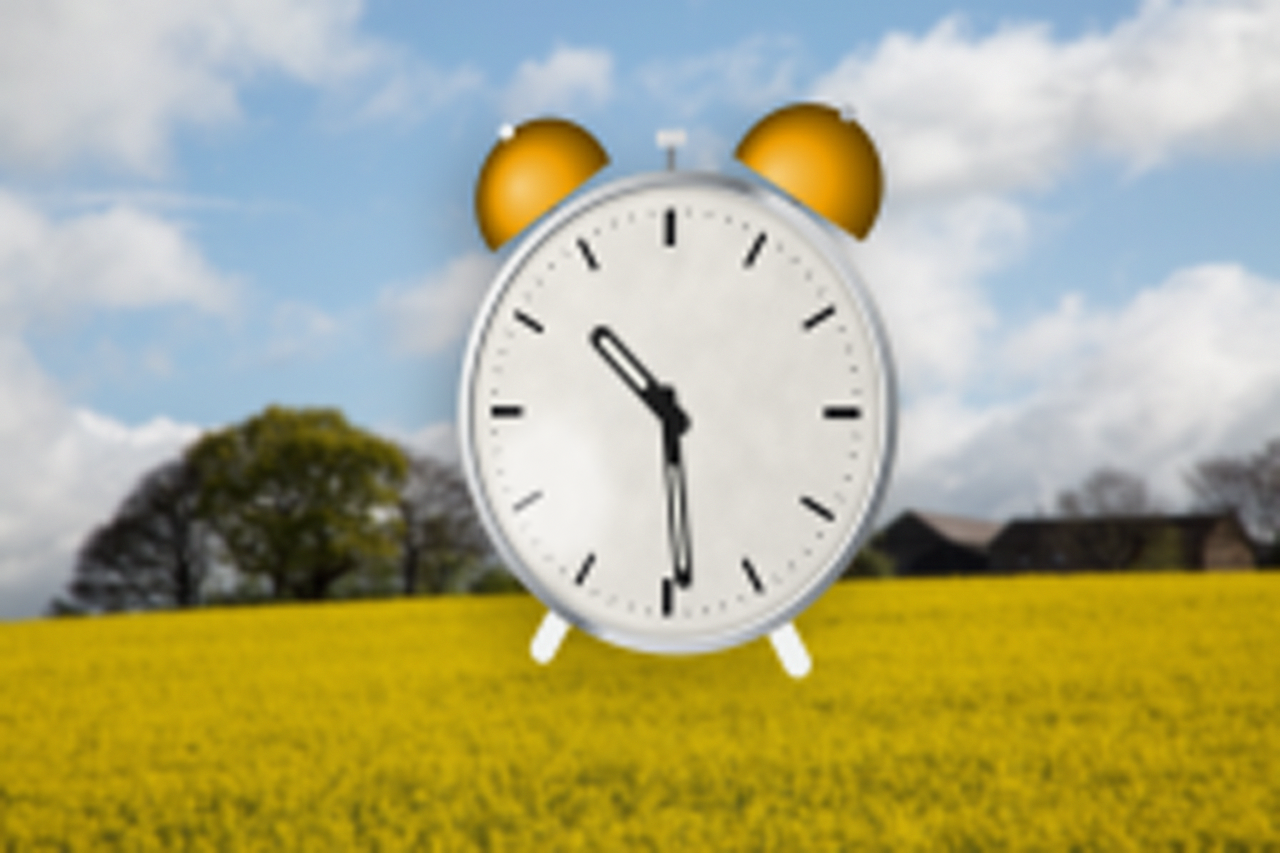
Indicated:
10 h 29 min
